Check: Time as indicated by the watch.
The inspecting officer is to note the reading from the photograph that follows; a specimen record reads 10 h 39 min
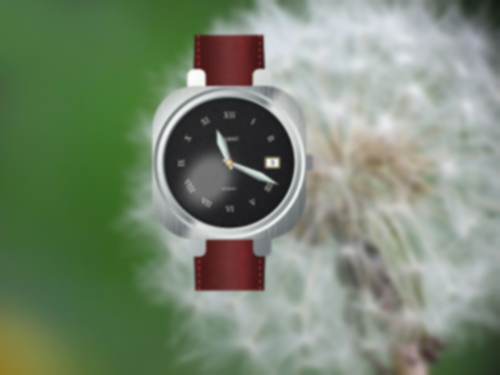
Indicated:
11 h 19 min
